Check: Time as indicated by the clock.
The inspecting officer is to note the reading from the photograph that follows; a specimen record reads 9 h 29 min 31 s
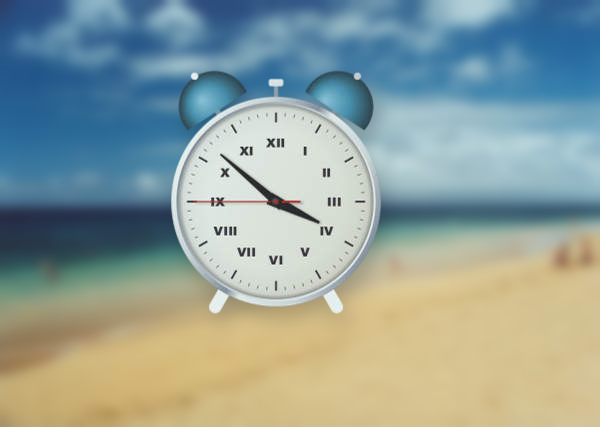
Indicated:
3 h 51 min 45 s
